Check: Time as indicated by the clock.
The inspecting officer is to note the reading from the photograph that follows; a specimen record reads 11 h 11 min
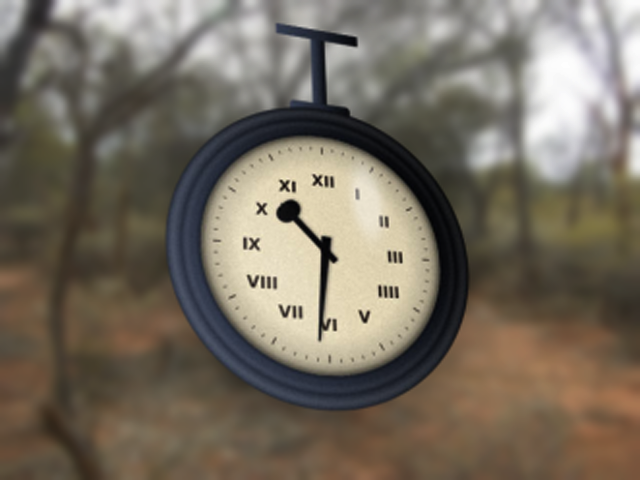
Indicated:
10 h 31 min
